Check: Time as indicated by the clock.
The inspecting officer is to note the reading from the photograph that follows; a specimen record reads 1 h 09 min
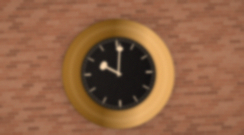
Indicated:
10 h 01 min
